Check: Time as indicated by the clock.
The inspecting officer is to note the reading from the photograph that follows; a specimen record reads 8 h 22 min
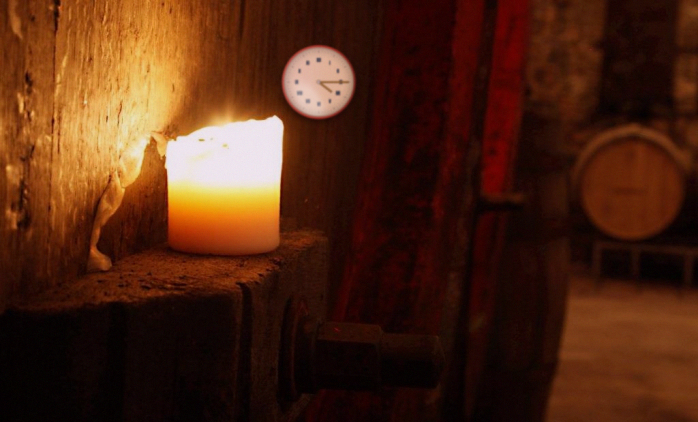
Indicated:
4 h 15 min
